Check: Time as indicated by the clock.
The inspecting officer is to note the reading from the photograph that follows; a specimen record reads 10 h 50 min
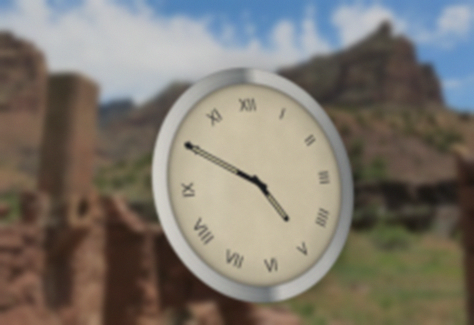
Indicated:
4 h 50 min
